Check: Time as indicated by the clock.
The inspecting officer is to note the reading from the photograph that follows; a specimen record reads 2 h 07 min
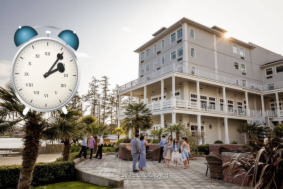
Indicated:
2 h 06 min
